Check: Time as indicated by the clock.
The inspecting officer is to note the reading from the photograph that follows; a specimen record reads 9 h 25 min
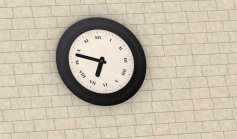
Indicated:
6 h 48 min
